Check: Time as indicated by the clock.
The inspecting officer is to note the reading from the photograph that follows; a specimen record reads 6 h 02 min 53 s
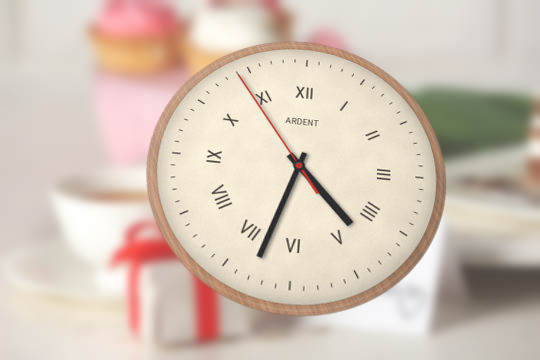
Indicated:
4 h 32 min 54 s
